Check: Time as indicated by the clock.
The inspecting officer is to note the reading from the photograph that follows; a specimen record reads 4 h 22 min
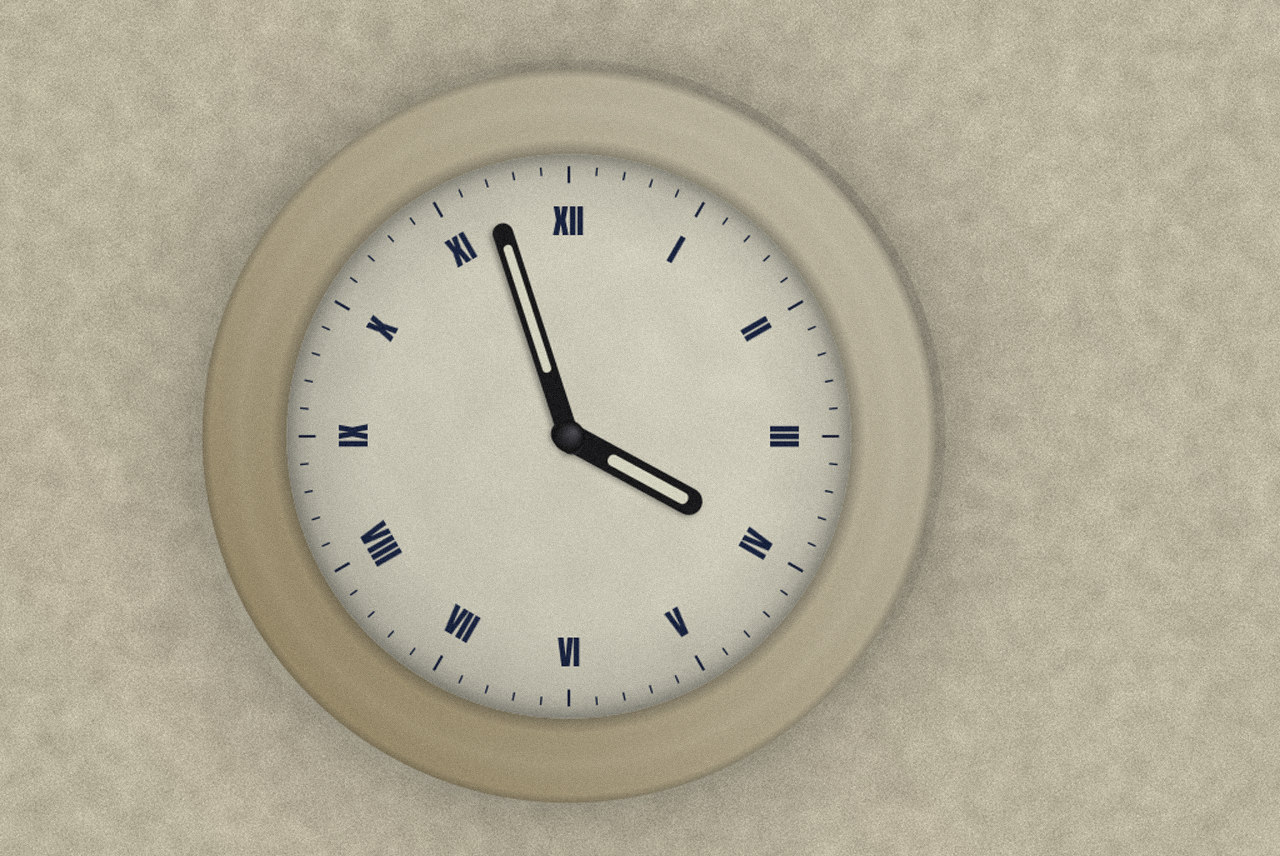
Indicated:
3 h 57 min
